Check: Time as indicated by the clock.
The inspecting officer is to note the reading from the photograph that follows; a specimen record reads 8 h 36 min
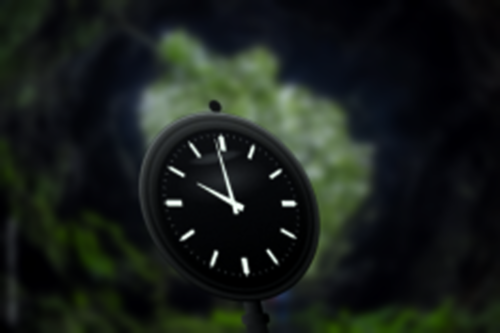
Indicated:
9 h 59 min
